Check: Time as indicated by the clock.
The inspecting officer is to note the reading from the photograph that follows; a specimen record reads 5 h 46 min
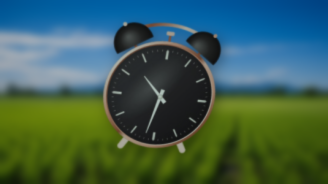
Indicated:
10 h 32 min
